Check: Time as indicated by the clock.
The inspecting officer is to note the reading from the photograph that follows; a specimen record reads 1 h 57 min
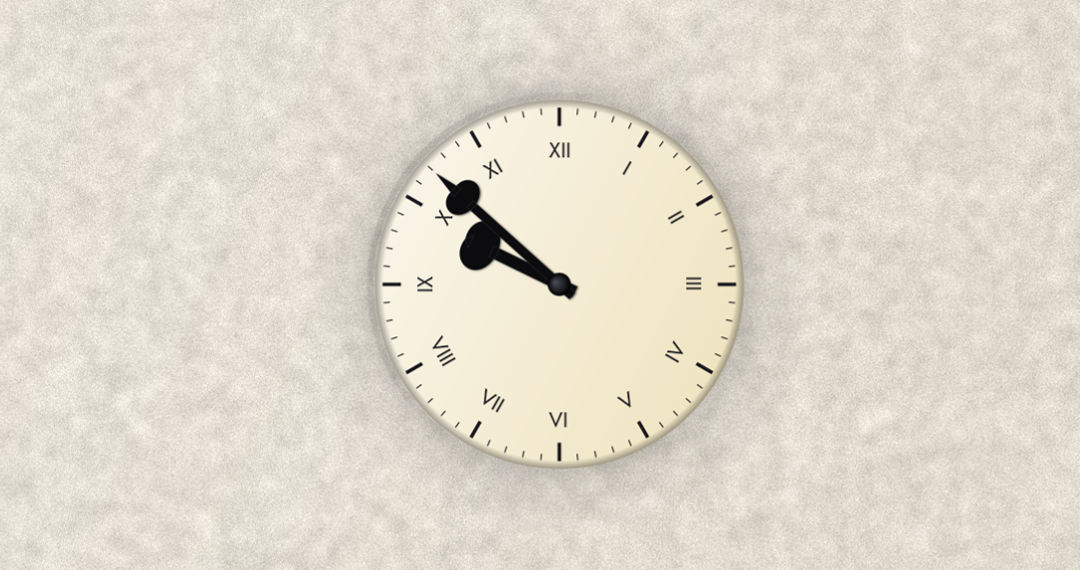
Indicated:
9 h 52 min
